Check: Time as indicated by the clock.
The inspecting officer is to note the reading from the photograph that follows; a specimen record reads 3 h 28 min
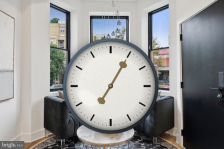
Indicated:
7 h 05 min
